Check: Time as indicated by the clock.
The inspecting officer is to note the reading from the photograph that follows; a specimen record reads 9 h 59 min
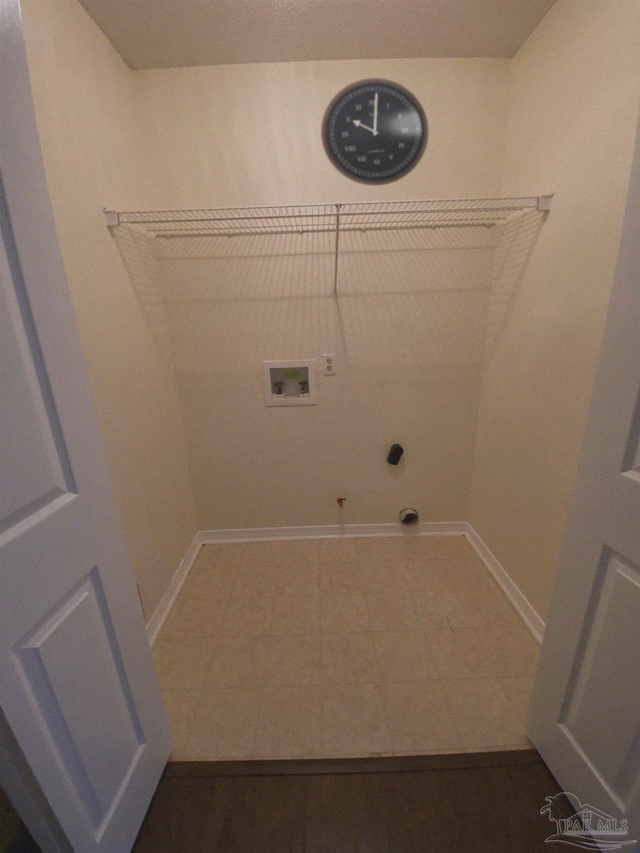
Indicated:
10 h 01 min
